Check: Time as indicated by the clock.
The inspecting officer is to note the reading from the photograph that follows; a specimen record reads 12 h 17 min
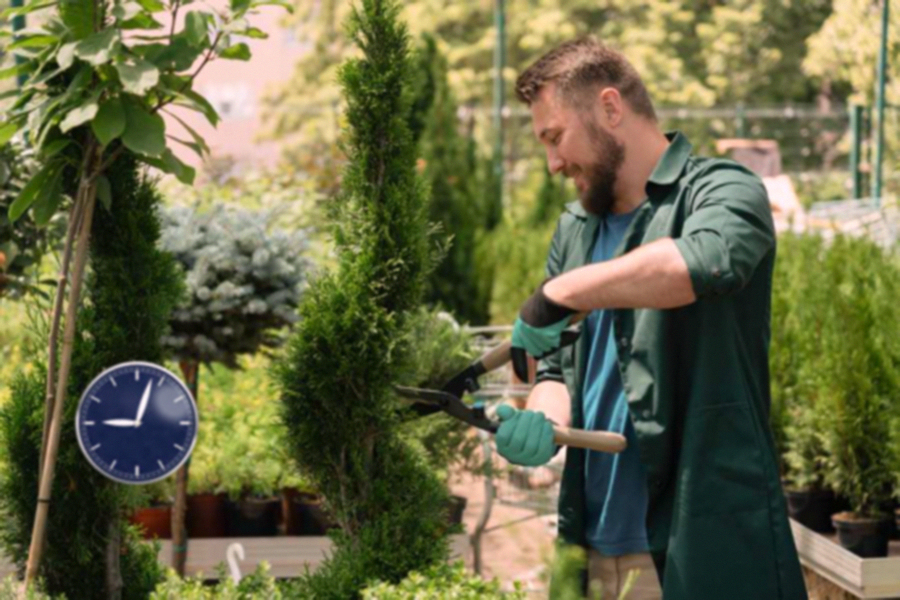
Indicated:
9 h 03 min
